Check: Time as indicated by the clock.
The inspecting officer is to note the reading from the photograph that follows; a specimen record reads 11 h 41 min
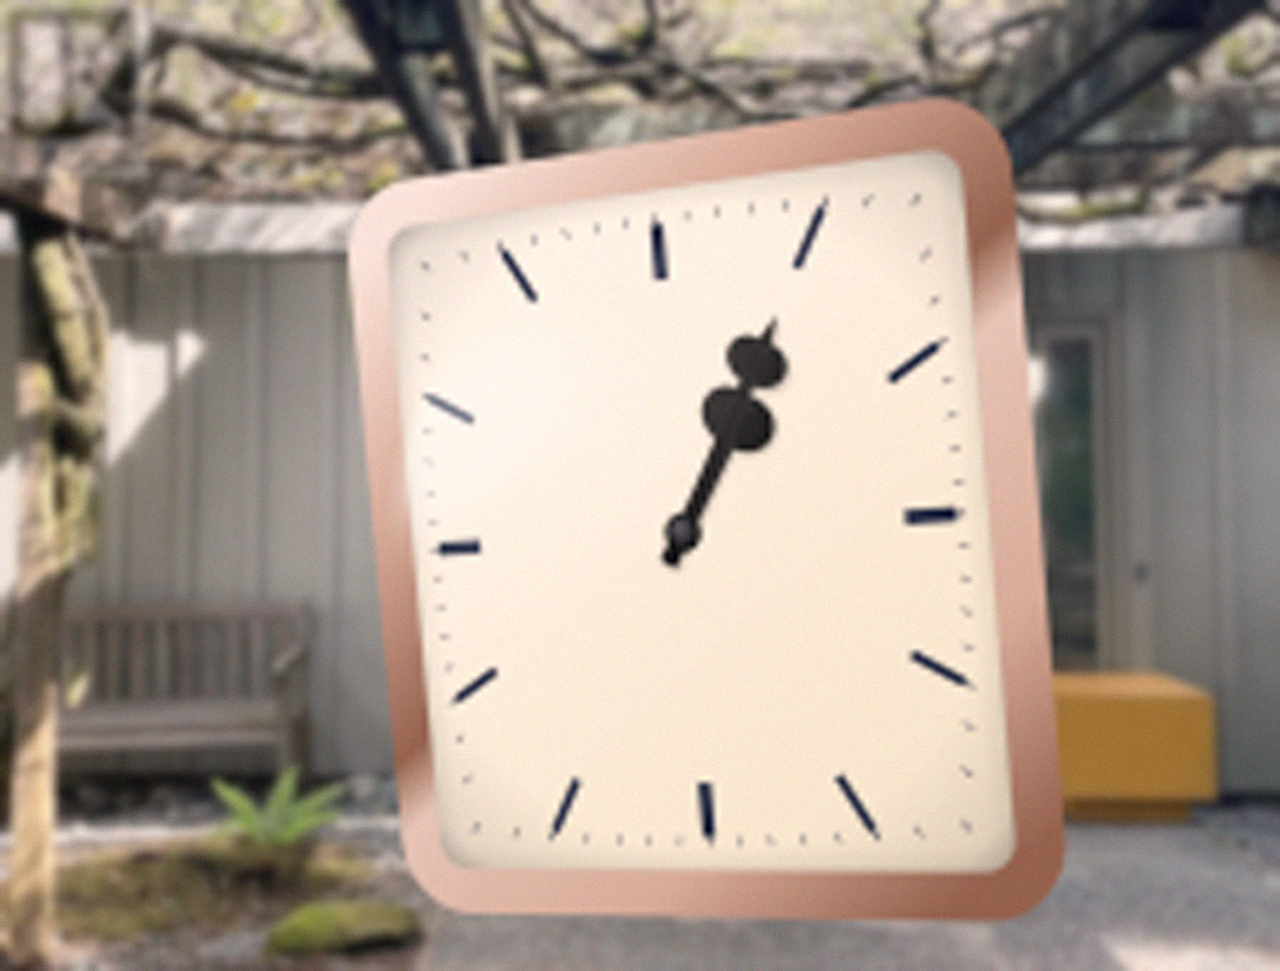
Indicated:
1 h 05 min
